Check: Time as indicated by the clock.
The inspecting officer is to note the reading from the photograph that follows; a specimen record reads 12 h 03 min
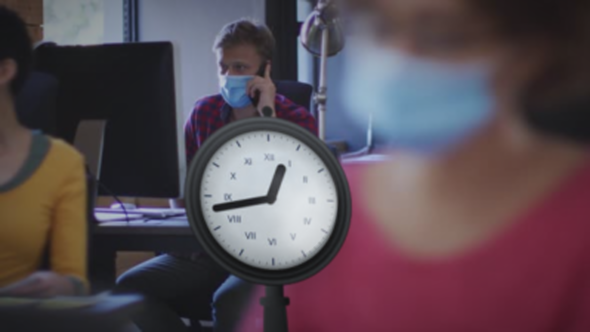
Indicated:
12 h 43 min
